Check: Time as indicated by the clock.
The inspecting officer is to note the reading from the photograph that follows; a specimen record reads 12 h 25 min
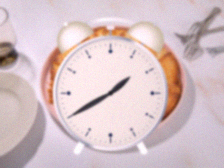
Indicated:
1 h 40 min
